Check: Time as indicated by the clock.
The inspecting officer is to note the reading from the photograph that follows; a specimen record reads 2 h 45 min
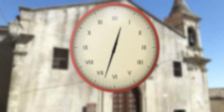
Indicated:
12 h 33 min
